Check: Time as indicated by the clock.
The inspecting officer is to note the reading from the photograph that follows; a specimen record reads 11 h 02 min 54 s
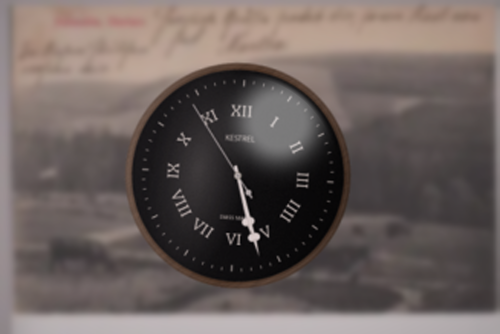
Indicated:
5 h 26 min 54 s
